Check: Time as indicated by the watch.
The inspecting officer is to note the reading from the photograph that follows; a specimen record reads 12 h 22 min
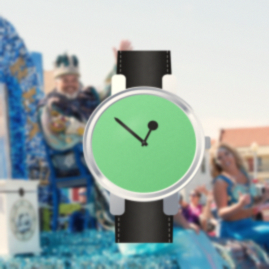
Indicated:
12 h 52 min
